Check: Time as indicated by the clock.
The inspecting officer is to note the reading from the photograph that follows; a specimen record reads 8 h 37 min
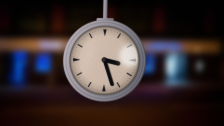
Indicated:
3 h 27 min
